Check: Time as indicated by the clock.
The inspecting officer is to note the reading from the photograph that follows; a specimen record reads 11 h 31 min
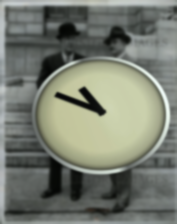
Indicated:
10 h 49 min
